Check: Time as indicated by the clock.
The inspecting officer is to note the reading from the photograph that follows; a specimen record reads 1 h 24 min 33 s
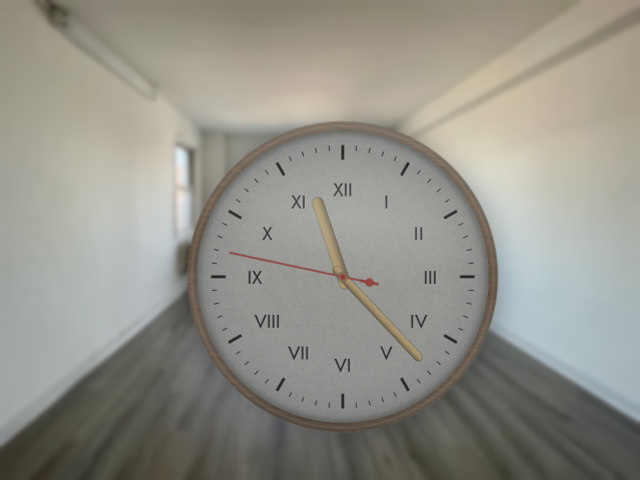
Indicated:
11 h 22 min 47 s
